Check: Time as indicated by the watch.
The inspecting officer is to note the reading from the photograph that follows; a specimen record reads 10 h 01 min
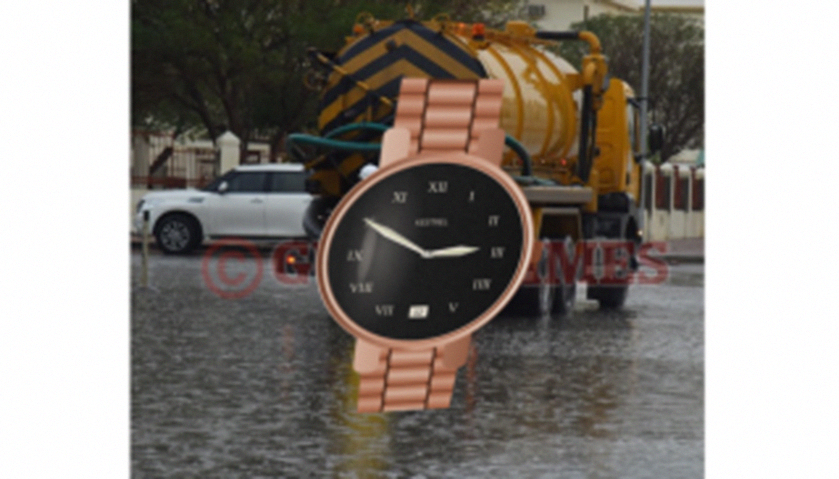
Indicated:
2 h 50 min
